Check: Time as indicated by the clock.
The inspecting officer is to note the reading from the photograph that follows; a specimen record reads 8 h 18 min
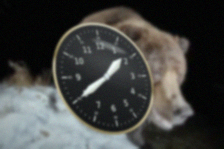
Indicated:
1 h 40 min
